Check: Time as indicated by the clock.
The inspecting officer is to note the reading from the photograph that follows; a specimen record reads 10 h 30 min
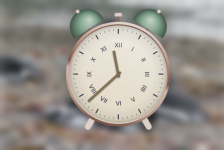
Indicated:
11 h 38 min
